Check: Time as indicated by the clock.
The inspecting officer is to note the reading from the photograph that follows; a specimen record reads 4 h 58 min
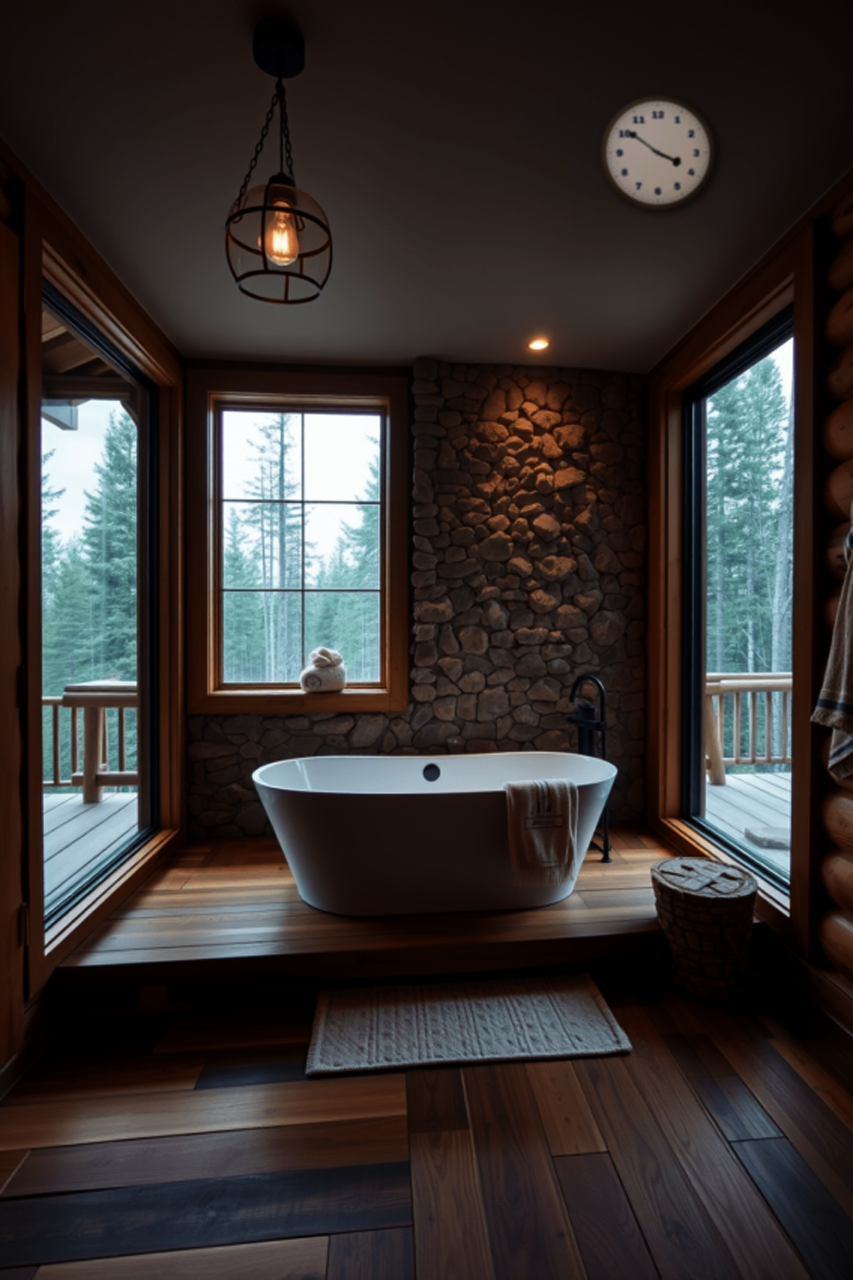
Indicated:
3 h 51 min
